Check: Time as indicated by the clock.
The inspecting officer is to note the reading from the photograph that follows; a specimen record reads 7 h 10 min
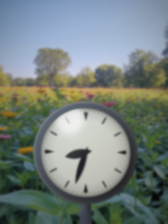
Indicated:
8 h 33 min
